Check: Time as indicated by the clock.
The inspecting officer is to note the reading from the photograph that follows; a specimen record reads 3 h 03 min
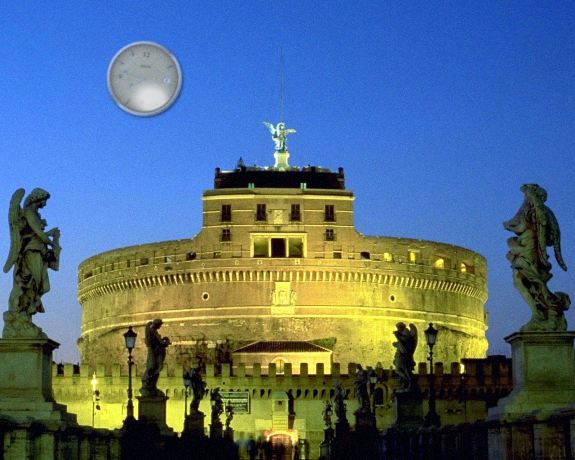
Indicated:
7 h 47 min
